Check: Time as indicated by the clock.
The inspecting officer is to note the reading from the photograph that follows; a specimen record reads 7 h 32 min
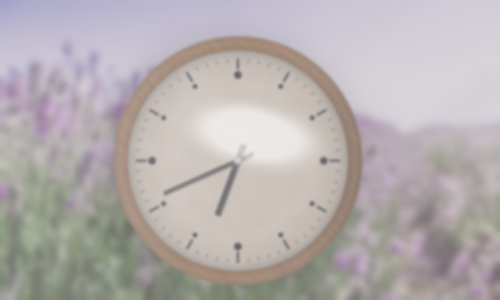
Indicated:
6 h 41 min
